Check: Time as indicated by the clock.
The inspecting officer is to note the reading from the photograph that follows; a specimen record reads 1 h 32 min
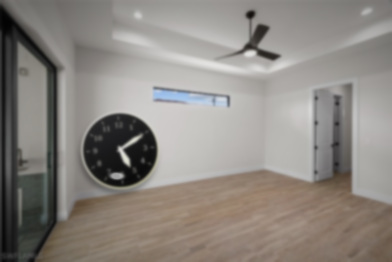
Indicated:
5 h 10 min
